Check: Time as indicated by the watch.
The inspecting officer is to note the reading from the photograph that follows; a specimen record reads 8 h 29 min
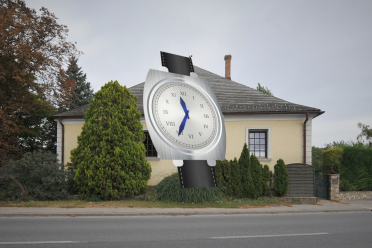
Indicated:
11 h 35 min
